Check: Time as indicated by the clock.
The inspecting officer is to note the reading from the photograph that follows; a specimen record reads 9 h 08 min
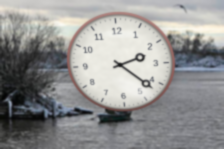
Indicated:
2 h 22 min
